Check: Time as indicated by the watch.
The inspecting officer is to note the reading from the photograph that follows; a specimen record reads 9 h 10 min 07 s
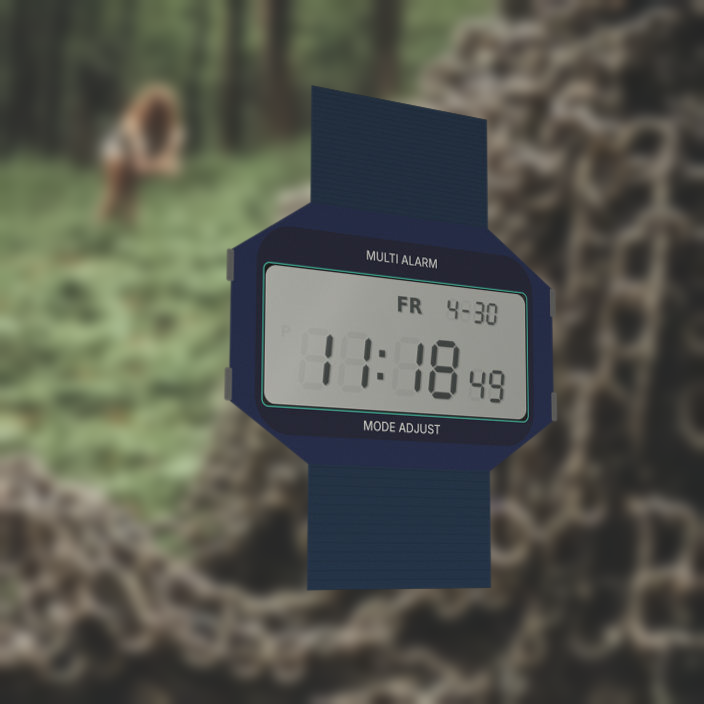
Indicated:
11 h 18 min 49 s
